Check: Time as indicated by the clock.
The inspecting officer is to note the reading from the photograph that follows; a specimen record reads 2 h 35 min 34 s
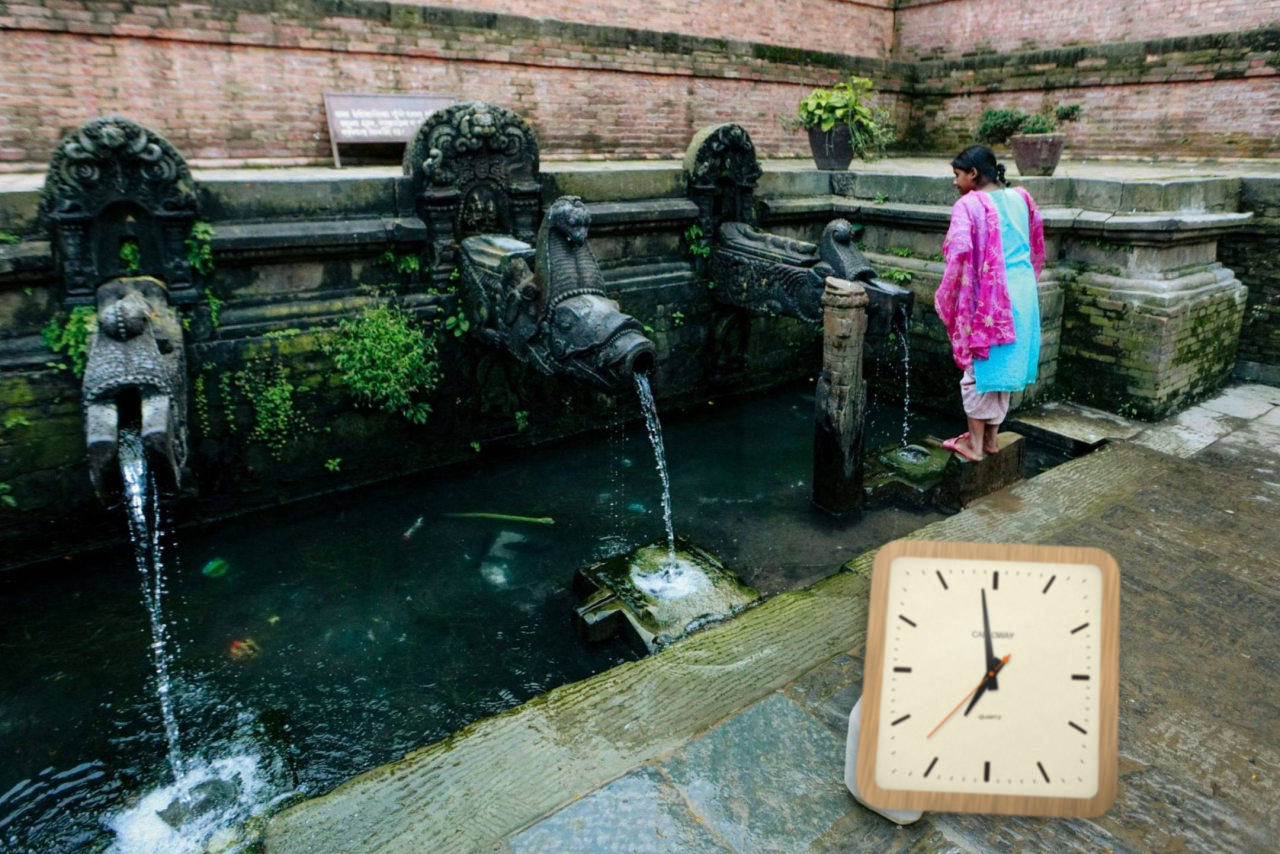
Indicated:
6 h 58 min 37 s
